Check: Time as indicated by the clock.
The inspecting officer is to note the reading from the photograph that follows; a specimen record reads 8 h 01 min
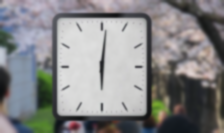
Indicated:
6 h 01 min
